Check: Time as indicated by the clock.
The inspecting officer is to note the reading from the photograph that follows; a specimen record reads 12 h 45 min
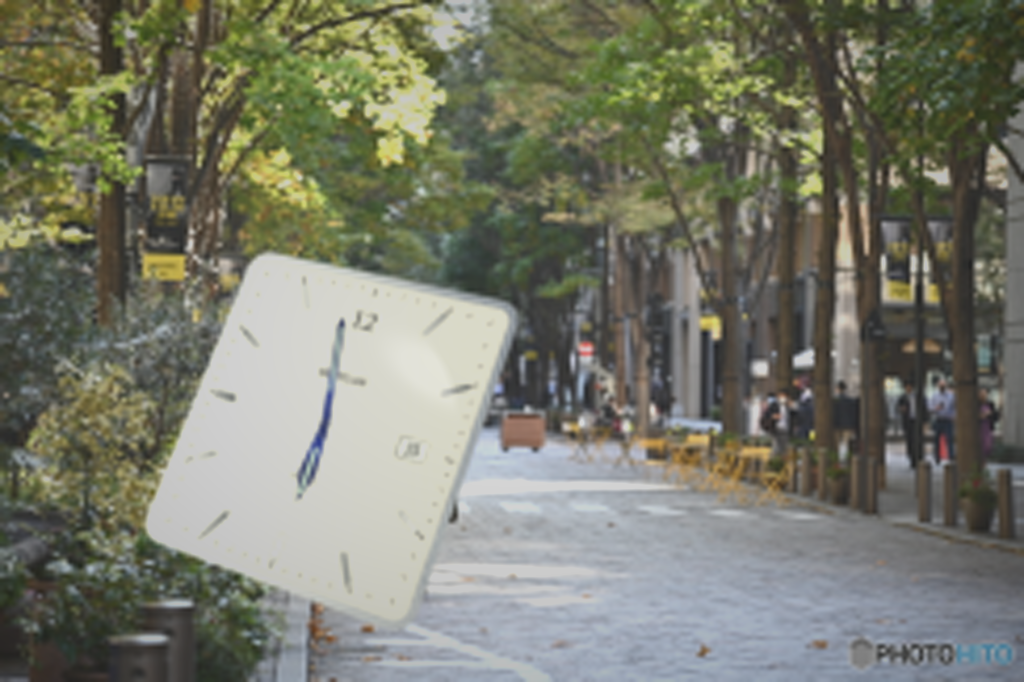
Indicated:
5 h 58 min
